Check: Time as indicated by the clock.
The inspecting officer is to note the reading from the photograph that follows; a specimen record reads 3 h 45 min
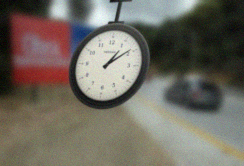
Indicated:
1 h 09 min
